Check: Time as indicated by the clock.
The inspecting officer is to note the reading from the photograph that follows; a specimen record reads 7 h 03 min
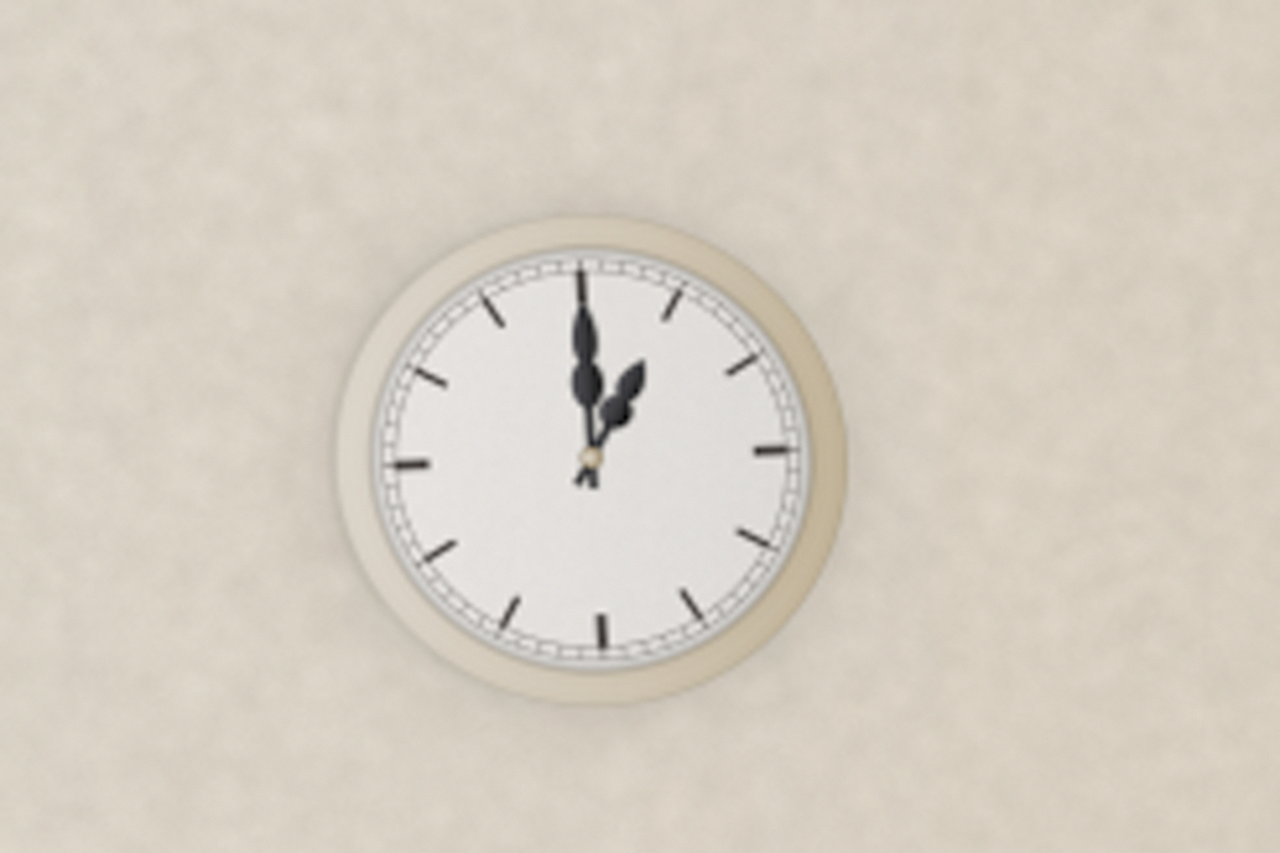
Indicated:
1 h 00 min
